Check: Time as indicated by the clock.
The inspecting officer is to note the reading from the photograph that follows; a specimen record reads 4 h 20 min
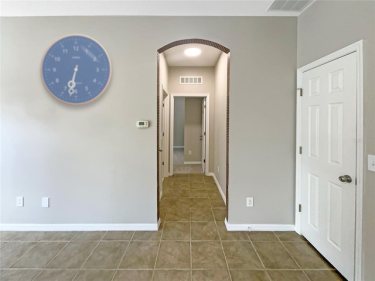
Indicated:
6 h 32 min
